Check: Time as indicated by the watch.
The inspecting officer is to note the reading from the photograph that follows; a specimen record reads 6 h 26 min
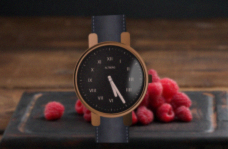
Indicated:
5 h 25 min
